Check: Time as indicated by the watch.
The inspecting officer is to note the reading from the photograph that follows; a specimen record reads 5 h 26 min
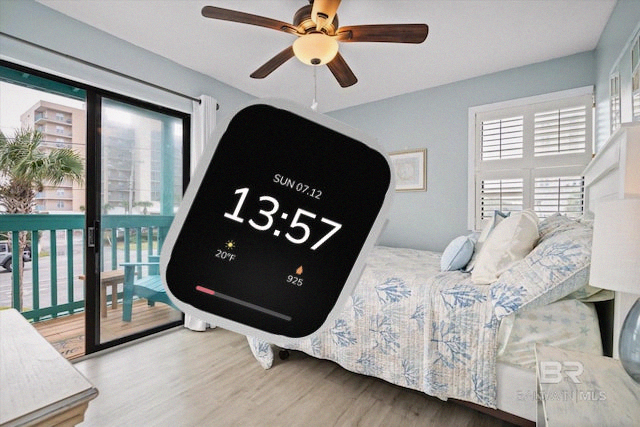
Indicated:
13 h 57 min
